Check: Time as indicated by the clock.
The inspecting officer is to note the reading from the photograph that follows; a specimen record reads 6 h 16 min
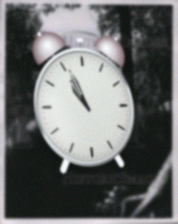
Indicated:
10 h 56 min
